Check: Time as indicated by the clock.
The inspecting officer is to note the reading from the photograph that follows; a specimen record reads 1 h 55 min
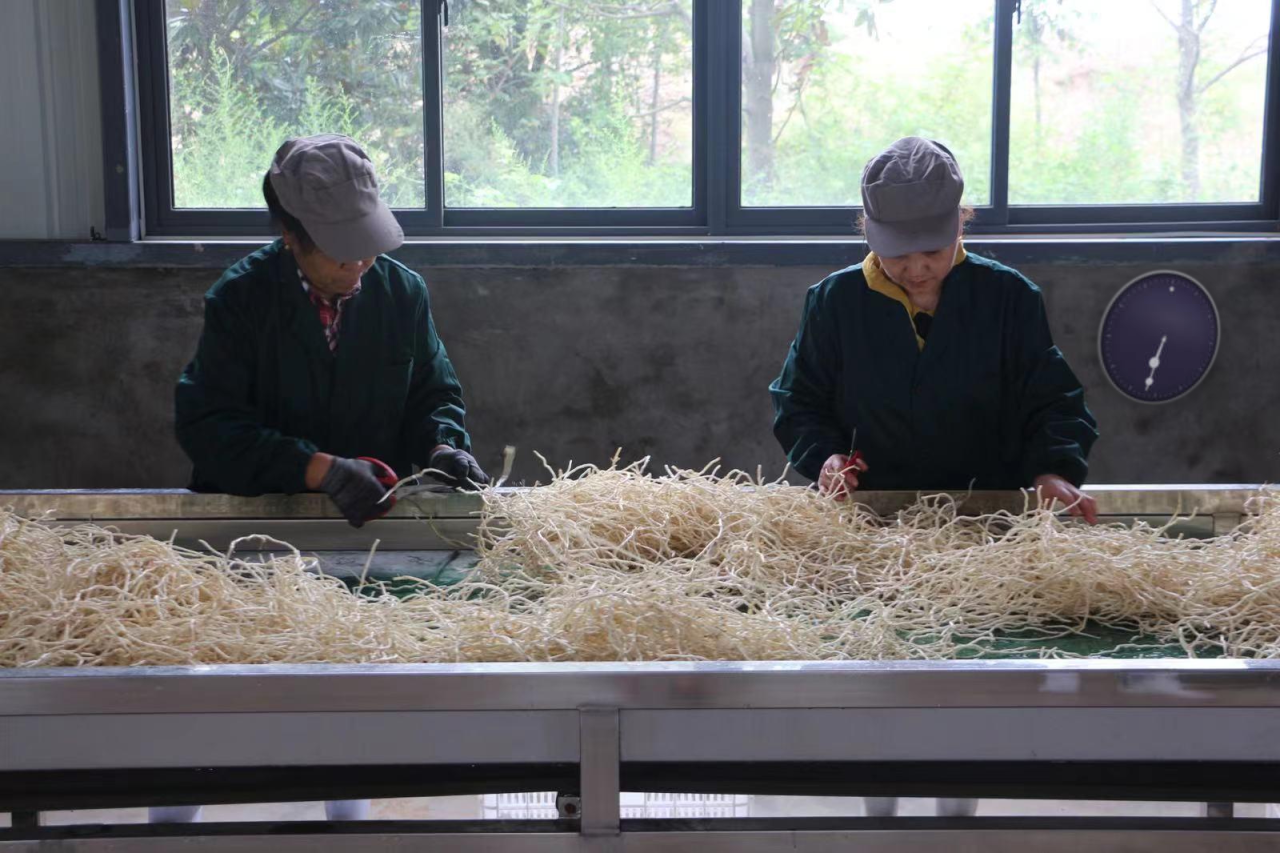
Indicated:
6 h 32 min
